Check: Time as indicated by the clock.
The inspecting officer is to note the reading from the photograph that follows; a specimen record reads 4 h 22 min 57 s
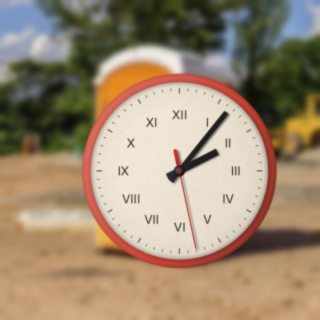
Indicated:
2 h 06 min 28 s
